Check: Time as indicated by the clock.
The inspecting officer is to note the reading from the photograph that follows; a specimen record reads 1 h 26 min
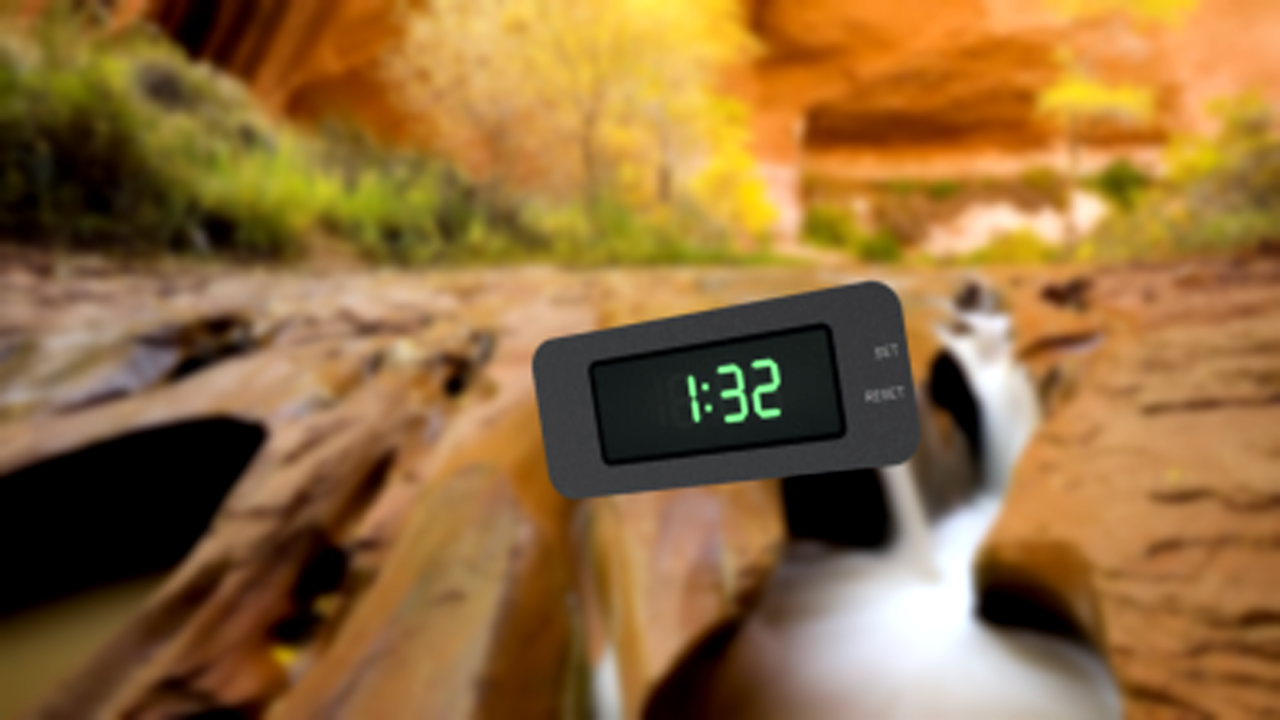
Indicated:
1 h 32 min
